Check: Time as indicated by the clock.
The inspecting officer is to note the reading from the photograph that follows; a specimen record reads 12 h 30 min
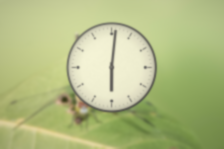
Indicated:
6 h 01 min
